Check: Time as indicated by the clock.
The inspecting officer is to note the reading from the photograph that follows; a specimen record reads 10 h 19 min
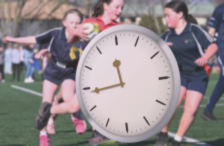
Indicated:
11 h 44 min
